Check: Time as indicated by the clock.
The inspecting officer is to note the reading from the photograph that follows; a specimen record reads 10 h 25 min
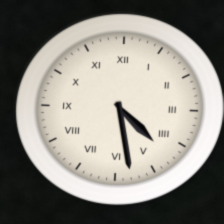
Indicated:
4 h 28 min
